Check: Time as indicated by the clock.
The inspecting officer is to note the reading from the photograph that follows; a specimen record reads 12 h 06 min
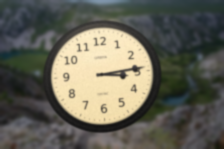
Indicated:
3 h 14 min
